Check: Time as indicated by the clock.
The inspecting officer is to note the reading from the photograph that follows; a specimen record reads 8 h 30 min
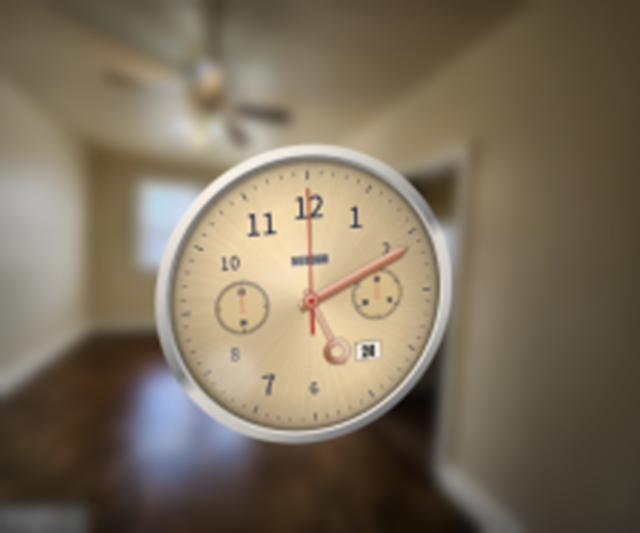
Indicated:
5 h 11 min
